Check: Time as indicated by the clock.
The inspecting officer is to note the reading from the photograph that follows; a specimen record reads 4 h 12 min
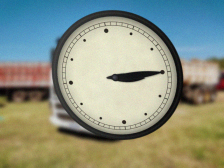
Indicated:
3 h 15 min
